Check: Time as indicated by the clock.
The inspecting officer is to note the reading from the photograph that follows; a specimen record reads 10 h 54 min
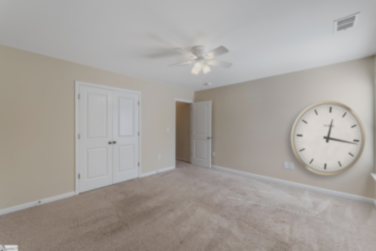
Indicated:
12 h 16 min
